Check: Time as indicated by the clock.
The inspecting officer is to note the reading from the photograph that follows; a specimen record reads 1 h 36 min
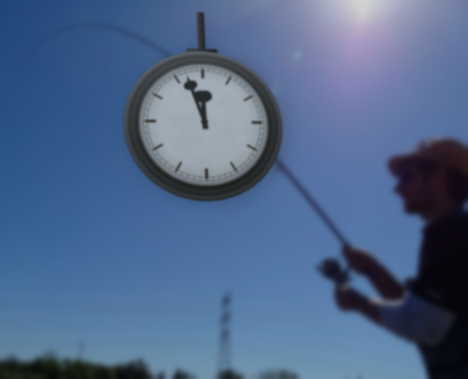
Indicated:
11 h 57 min
